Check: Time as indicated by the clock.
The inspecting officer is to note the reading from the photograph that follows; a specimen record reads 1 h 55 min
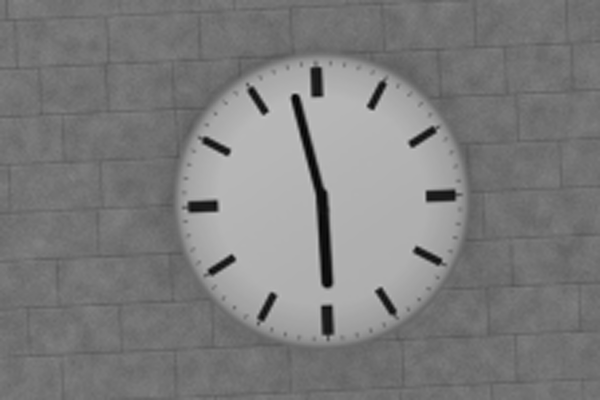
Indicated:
5 h 58 min
